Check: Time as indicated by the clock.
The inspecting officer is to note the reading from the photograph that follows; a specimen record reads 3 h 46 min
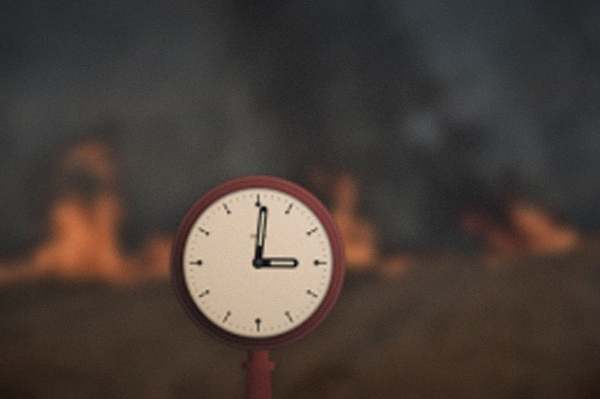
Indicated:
3 h 01 min
